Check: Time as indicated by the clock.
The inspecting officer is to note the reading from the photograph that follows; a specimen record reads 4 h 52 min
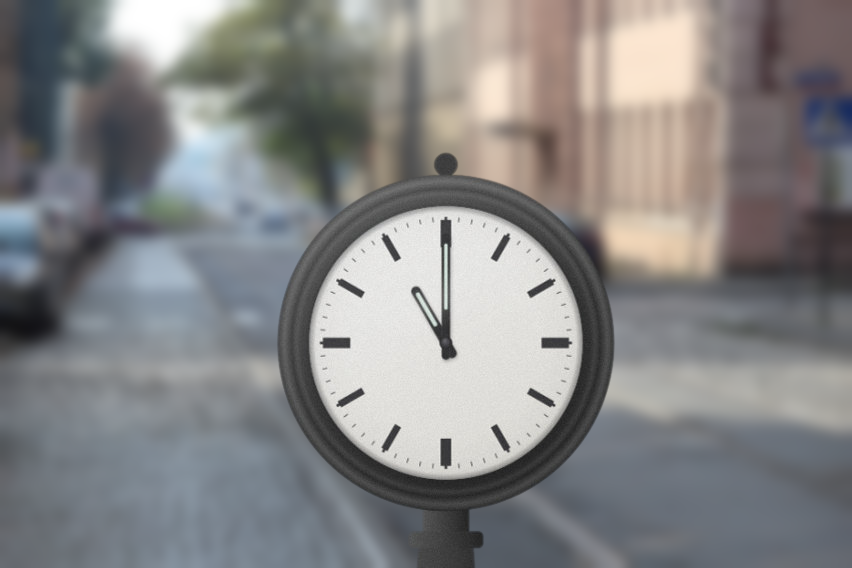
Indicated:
11 h 00 min
